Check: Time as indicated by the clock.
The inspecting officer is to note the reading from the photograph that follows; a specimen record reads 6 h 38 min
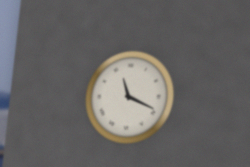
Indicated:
11 h 19 min
